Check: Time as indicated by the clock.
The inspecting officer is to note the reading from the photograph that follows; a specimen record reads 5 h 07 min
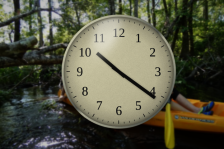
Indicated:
10 h 21 min
